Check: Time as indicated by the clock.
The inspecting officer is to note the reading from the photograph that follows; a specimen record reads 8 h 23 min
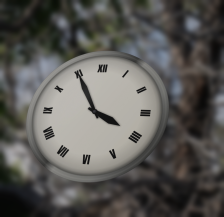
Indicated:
3 h 55 min
